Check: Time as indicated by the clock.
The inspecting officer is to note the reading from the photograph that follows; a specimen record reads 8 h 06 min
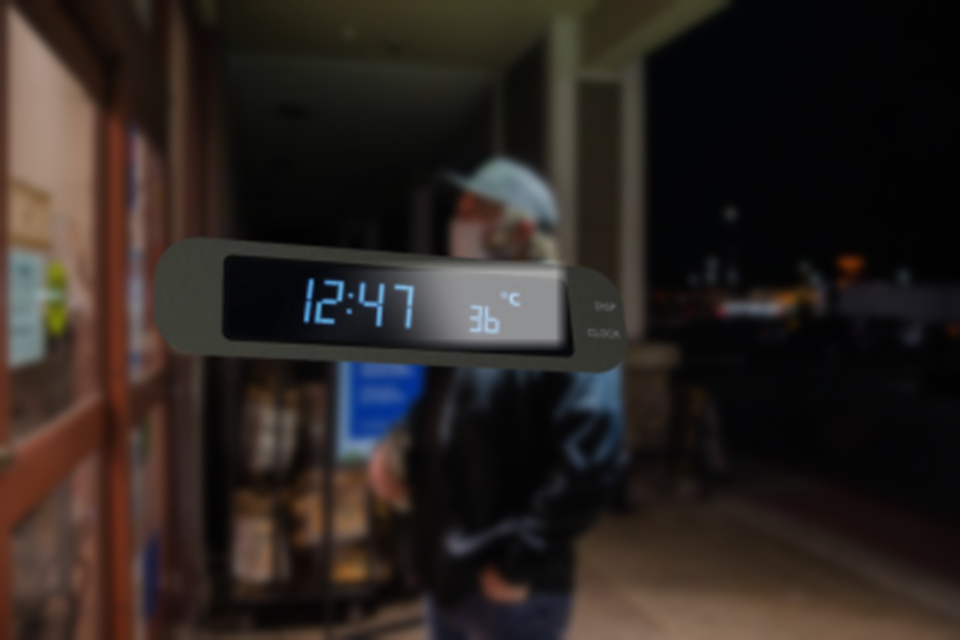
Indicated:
12 h 47 min
